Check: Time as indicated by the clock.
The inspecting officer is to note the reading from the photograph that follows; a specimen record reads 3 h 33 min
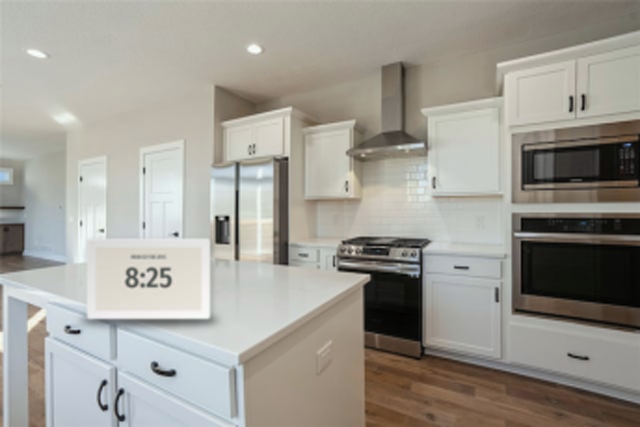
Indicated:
8 h 25 min
